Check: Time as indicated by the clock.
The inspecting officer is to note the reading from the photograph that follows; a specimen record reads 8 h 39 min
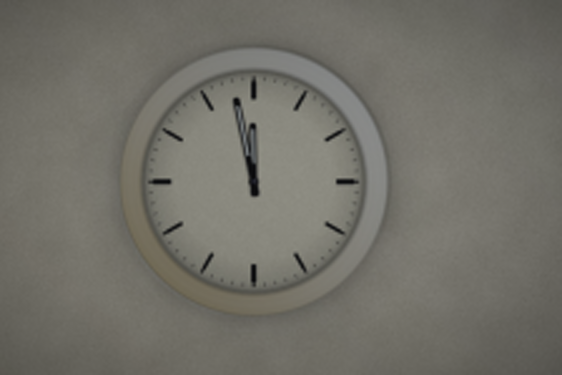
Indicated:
11 h 58 min
